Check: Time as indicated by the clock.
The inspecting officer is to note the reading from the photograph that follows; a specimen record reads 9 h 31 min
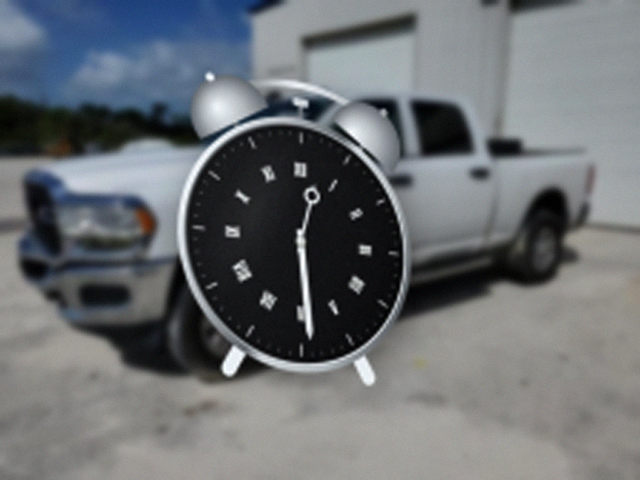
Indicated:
12 h 29 min
